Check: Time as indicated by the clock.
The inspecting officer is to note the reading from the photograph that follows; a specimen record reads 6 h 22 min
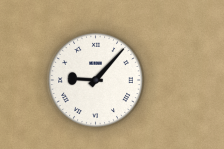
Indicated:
9 h 07 min
